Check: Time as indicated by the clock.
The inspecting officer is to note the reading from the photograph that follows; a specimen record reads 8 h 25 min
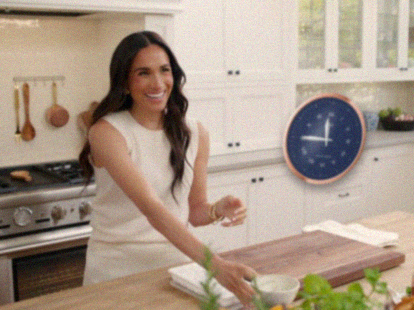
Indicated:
11 h 45 min
